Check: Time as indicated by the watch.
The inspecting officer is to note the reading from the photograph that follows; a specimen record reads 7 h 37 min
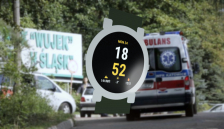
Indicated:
18 h 52 min
